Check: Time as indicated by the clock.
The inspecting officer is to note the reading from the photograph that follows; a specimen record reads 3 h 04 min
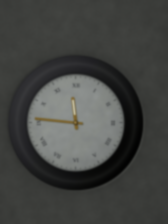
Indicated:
11 h 46 min
